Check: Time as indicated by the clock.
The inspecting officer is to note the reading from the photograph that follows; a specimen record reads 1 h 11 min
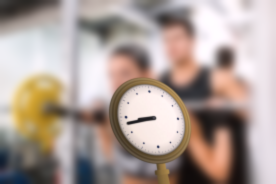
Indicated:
8 h 43 min
